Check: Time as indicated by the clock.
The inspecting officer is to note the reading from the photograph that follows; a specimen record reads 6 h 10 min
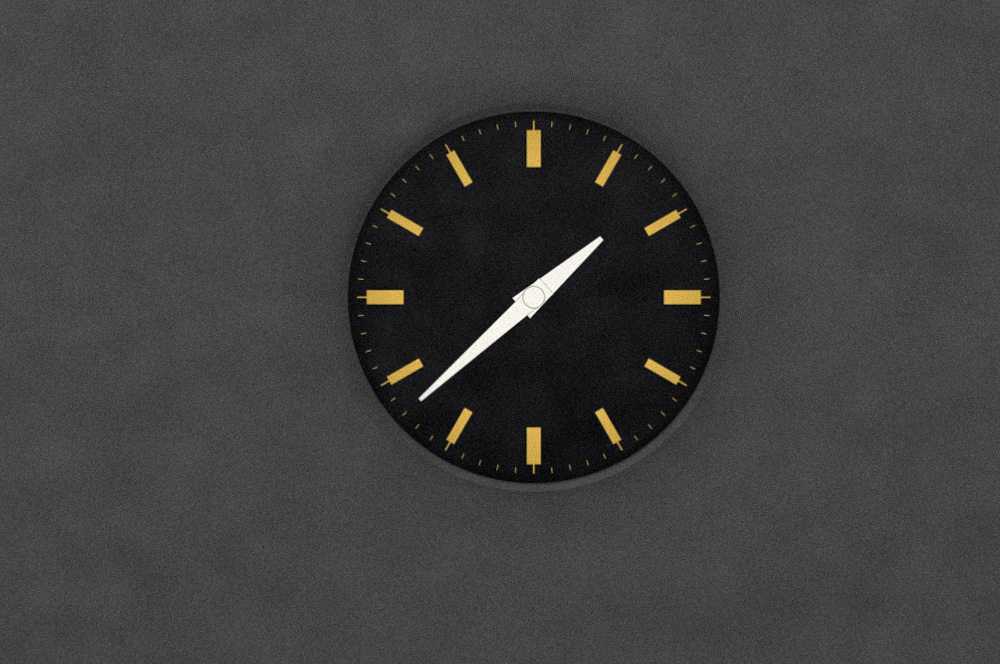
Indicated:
1 h 38 min
